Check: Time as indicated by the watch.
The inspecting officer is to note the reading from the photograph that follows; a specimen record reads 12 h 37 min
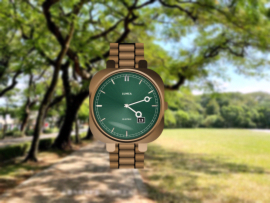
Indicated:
4 h 12 min
